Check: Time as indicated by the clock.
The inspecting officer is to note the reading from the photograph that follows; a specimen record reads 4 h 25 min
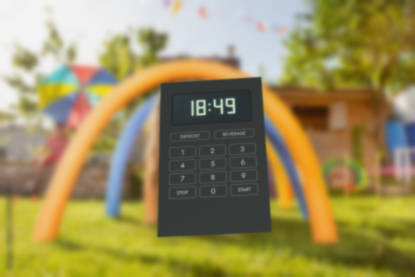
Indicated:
18 h 49 min
